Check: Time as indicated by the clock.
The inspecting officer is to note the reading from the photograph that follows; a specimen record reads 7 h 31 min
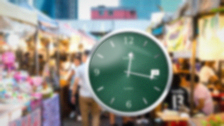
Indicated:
12 h 17 min
